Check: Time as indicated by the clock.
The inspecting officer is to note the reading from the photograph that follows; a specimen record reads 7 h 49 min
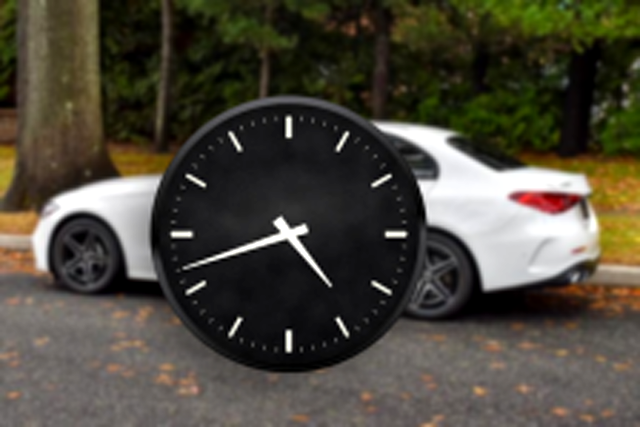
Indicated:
4 h 42 min
